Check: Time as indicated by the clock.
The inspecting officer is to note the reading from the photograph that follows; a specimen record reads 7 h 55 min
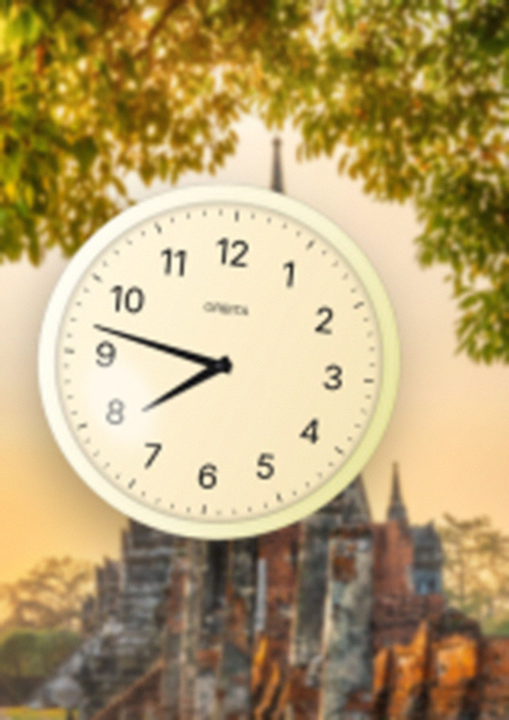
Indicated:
7 h 47 min
